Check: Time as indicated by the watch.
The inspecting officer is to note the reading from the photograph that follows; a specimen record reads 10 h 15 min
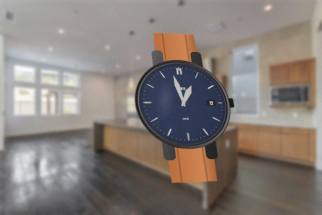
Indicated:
12 h 58 min
